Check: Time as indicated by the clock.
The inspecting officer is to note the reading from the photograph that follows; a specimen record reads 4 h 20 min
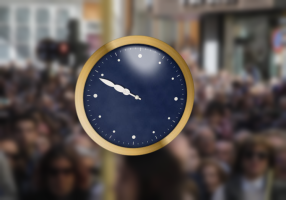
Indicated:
9 h 49 min
